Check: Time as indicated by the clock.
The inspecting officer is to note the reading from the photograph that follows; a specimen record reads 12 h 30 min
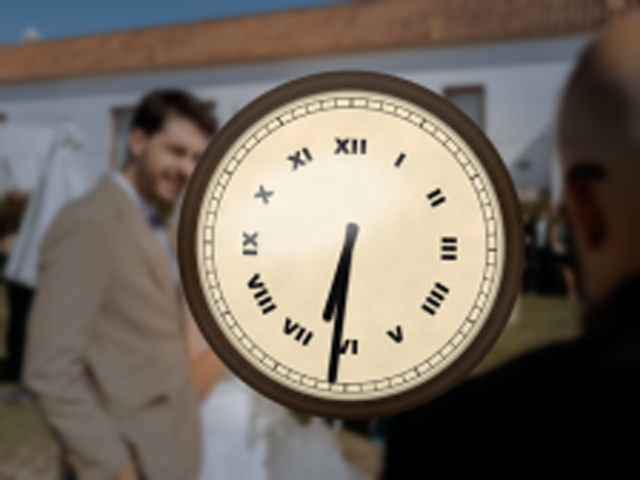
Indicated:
6 h 31 min
